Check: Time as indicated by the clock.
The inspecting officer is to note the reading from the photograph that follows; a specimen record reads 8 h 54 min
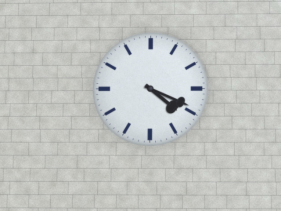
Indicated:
4 h 19 min
